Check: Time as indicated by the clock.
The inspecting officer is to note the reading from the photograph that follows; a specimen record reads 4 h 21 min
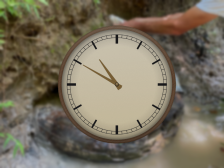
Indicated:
10 h 50 min
